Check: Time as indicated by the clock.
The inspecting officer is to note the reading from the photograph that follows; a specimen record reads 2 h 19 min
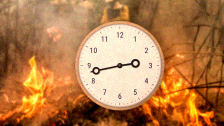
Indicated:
2 h 43 min
